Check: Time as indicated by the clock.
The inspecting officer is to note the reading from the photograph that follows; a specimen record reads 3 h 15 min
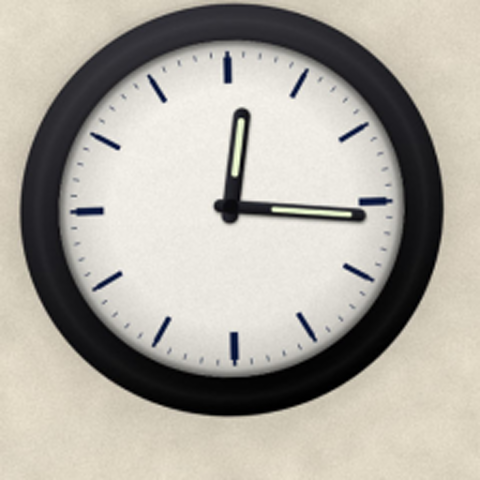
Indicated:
12 h 16 min
